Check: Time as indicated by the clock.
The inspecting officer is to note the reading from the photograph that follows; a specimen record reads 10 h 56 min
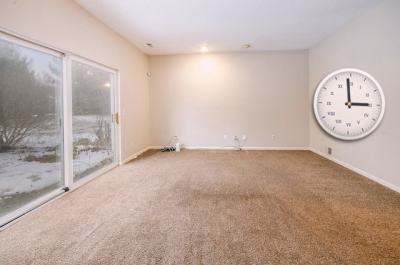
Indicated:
2 h 59 min
